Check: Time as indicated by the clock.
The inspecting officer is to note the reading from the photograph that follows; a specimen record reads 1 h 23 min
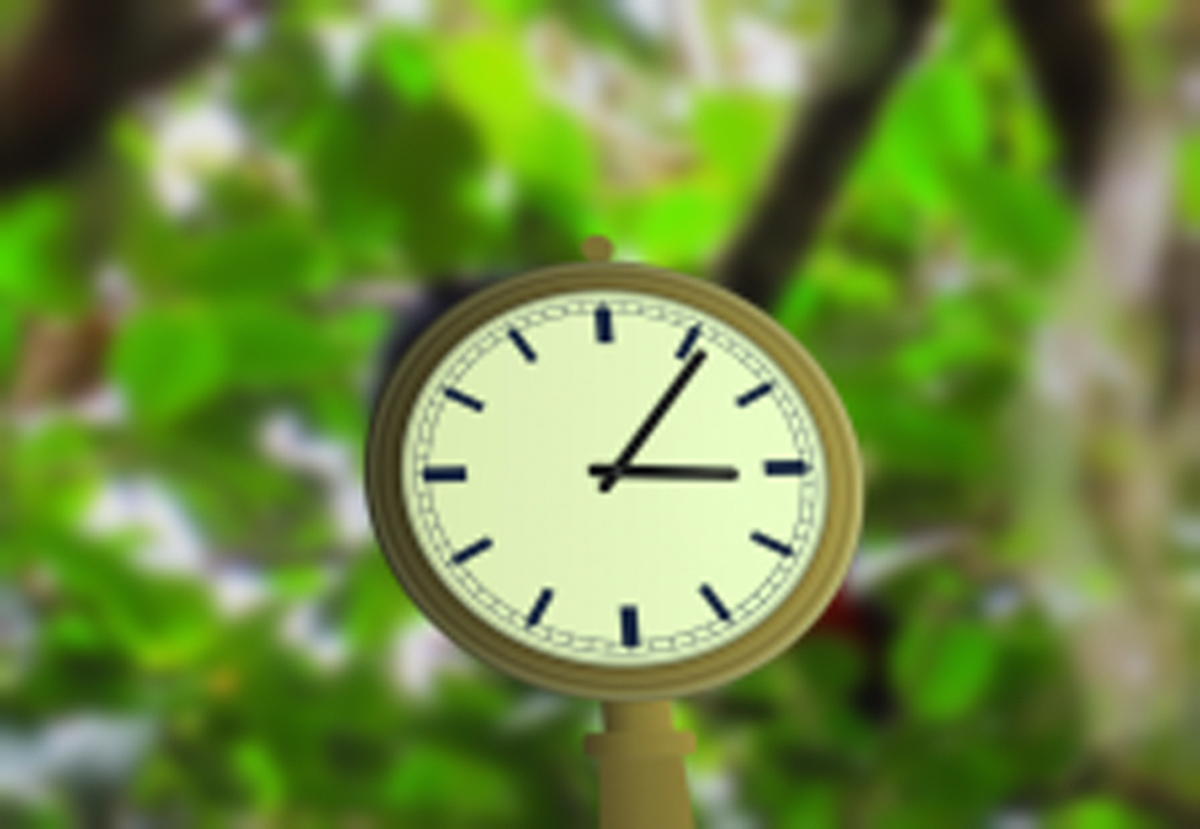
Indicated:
3 h 06 min
